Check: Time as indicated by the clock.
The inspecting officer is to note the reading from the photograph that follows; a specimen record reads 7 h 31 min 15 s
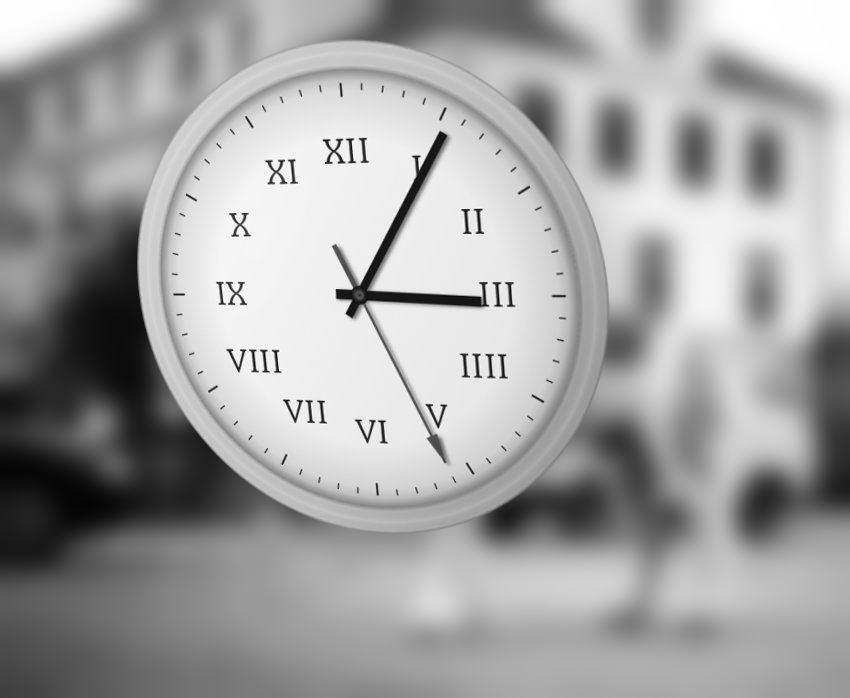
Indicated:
3 h 05 min 26 s
